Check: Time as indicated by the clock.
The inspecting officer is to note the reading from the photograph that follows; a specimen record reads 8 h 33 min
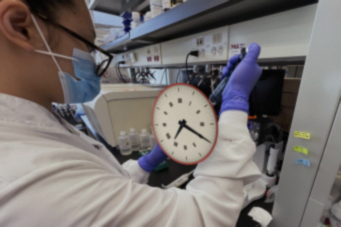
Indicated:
7 h 20 min
